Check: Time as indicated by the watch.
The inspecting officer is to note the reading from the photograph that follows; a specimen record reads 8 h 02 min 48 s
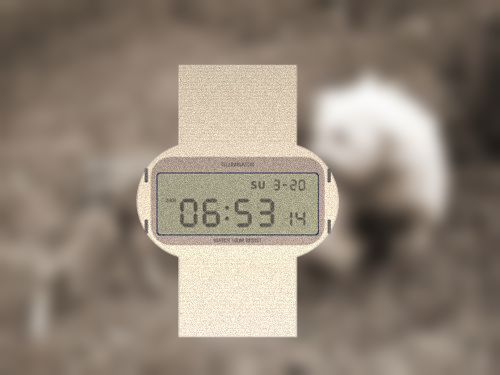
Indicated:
6 h 53 min 14 s
